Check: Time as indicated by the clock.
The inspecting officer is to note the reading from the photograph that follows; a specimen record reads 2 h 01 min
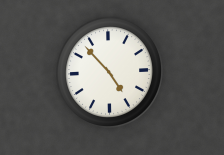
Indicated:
4 h 53 min
